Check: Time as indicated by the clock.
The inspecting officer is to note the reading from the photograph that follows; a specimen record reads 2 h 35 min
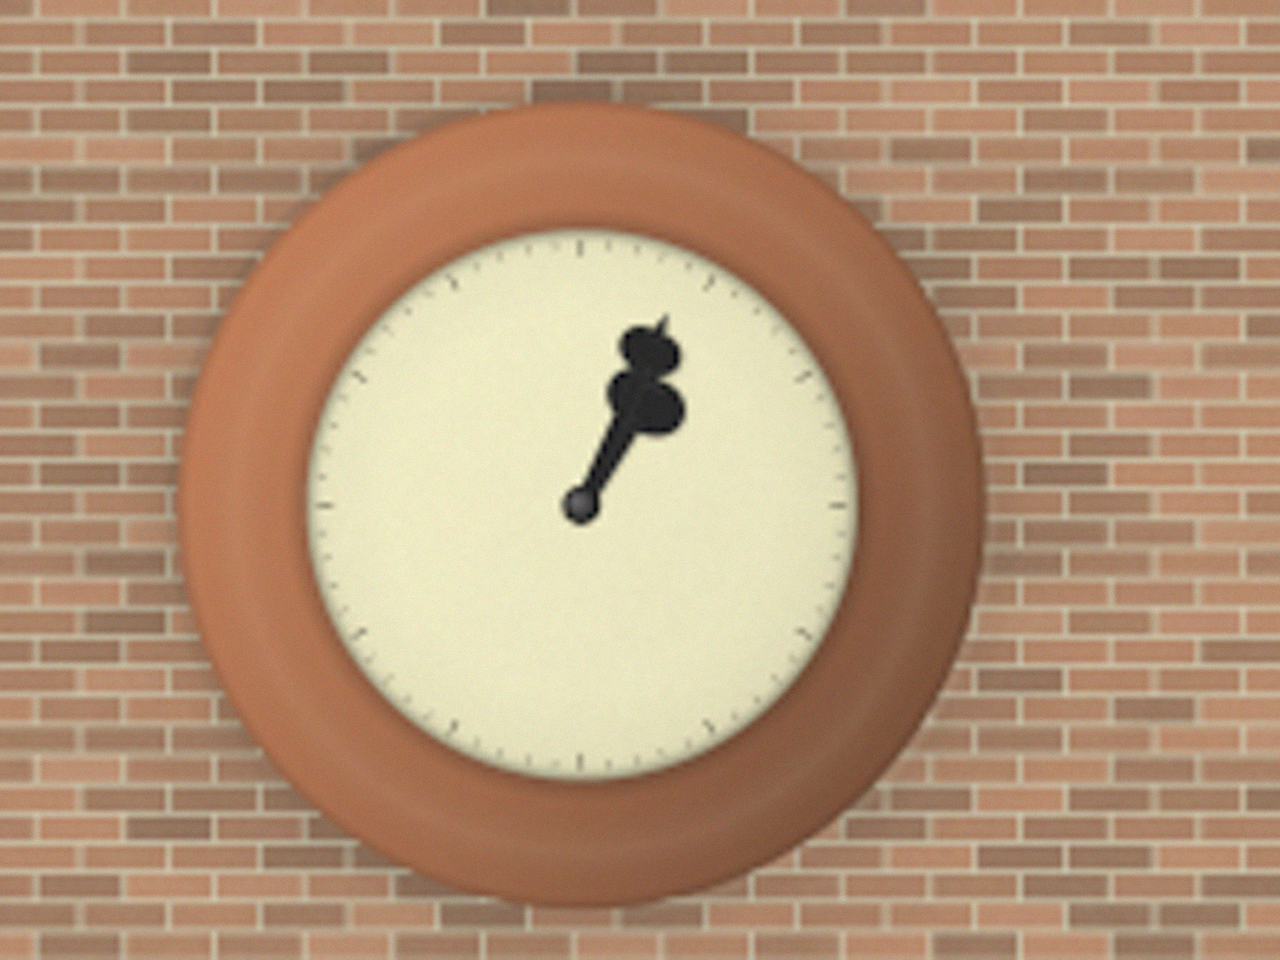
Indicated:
1 h 04 min
